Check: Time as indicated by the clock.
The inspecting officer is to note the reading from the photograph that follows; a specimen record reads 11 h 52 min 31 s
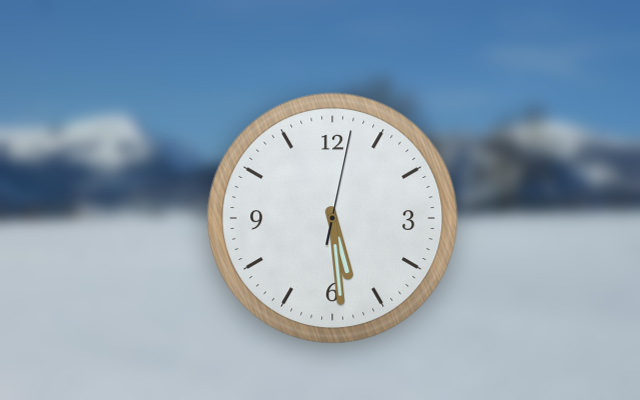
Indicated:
5 h 29 min 02 s
